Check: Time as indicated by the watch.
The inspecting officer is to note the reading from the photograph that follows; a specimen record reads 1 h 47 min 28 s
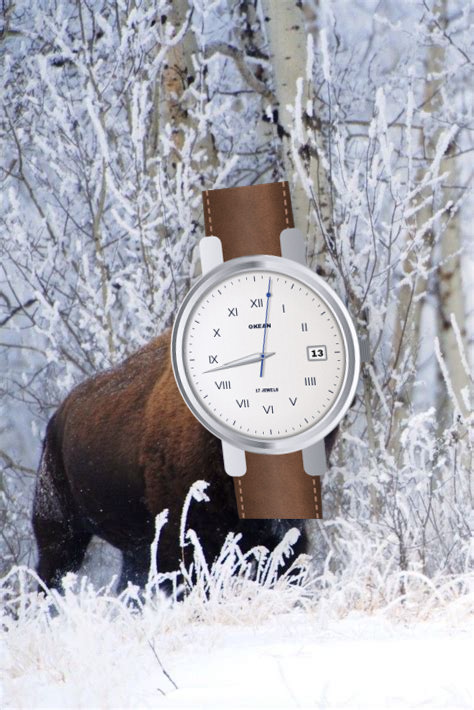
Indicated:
8 h 43 min 02 s
